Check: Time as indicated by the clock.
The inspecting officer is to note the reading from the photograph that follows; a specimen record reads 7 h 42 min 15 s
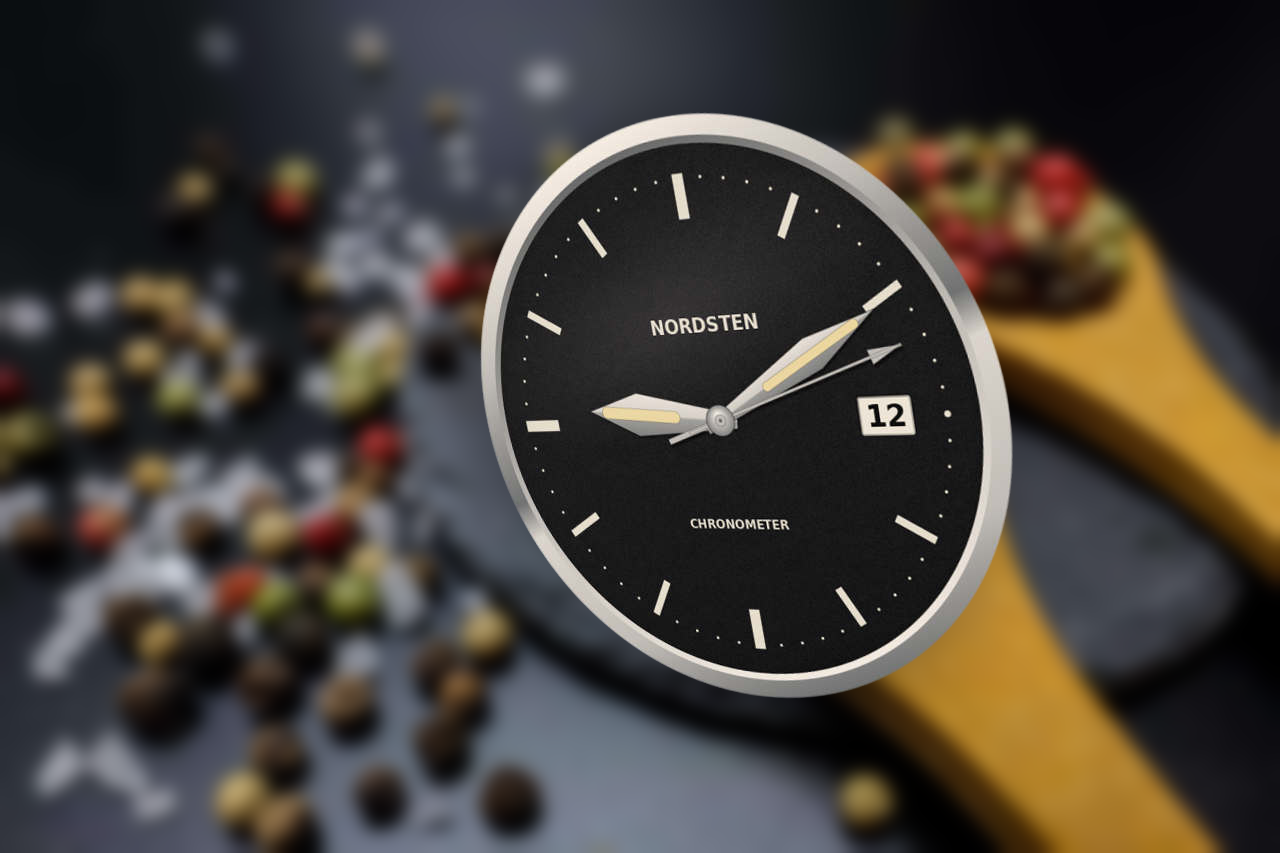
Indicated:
9 h 10 min 12 s
